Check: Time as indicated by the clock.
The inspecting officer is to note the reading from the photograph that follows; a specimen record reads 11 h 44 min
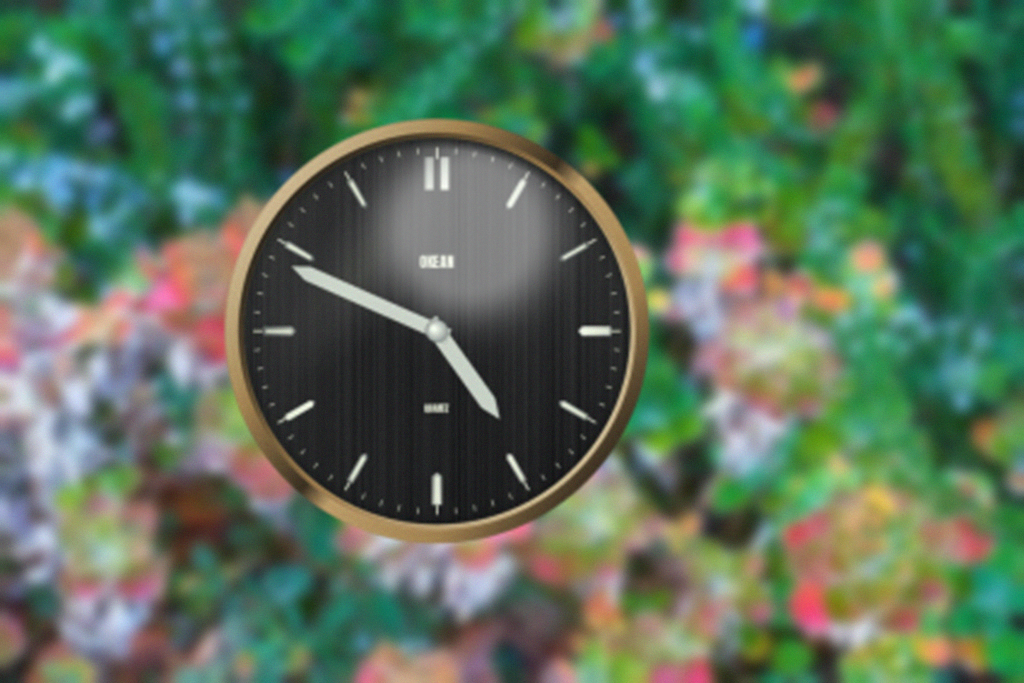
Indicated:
4 h 49 min
